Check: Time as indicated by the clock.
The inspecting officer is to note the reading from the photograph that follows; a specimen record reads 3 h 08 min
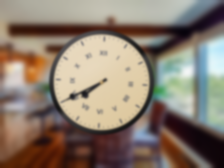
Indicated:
7 h 40 min
